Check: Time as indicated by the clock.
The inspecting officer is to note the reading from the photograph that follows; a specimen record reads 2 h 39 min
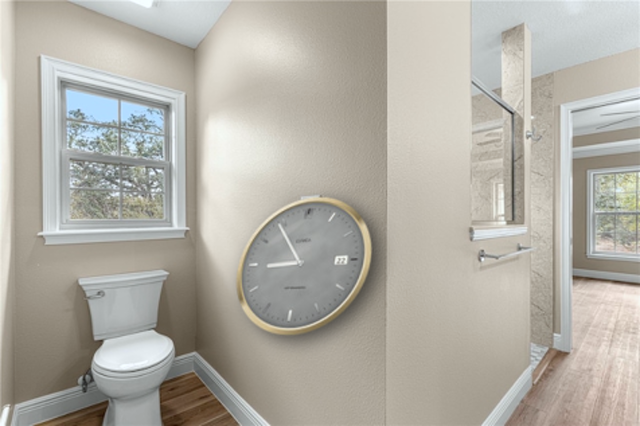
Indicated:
8 h 54 min
